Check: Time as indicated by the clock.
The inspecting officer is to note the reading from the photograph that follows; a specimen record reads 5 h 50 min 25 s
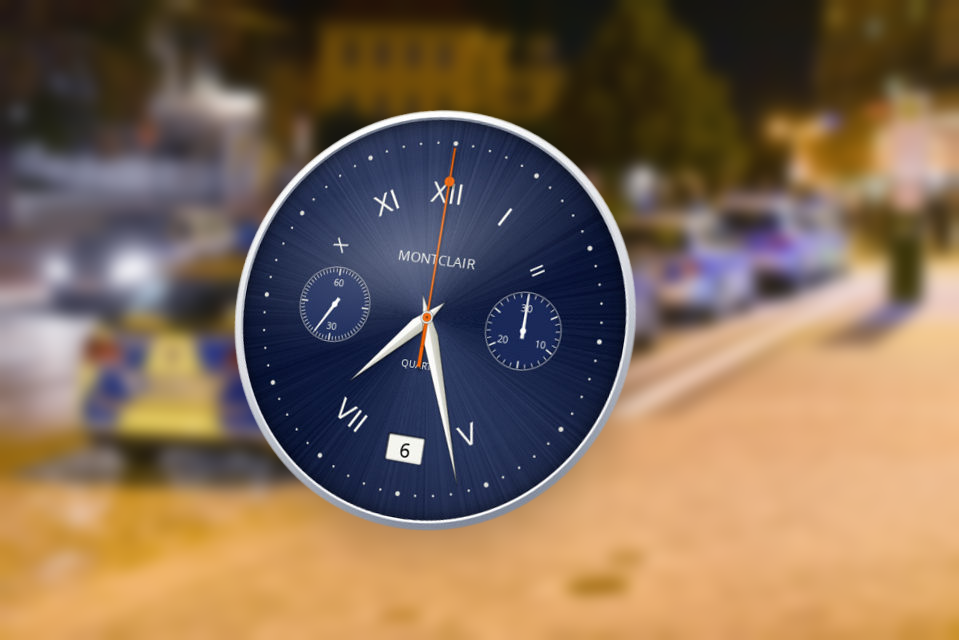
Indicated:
7 h 26 min 35 s
